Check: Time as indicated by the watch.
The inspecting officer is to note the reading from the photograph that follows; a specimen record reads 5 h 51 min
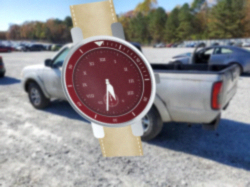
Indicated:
5 h 32 min
